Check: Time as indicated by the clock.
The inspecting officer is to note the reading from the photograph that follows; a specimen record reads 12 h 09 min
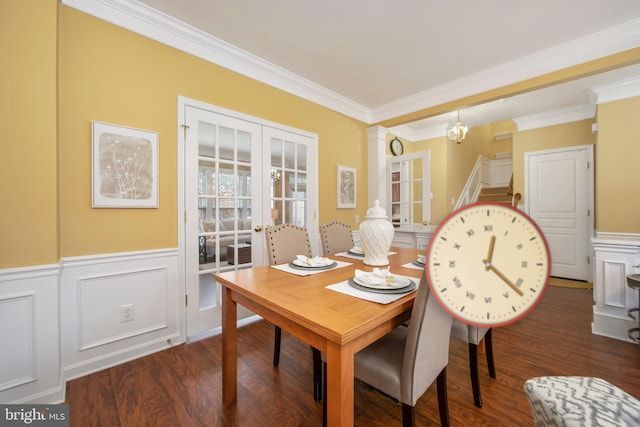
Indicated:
12 h 22 min
